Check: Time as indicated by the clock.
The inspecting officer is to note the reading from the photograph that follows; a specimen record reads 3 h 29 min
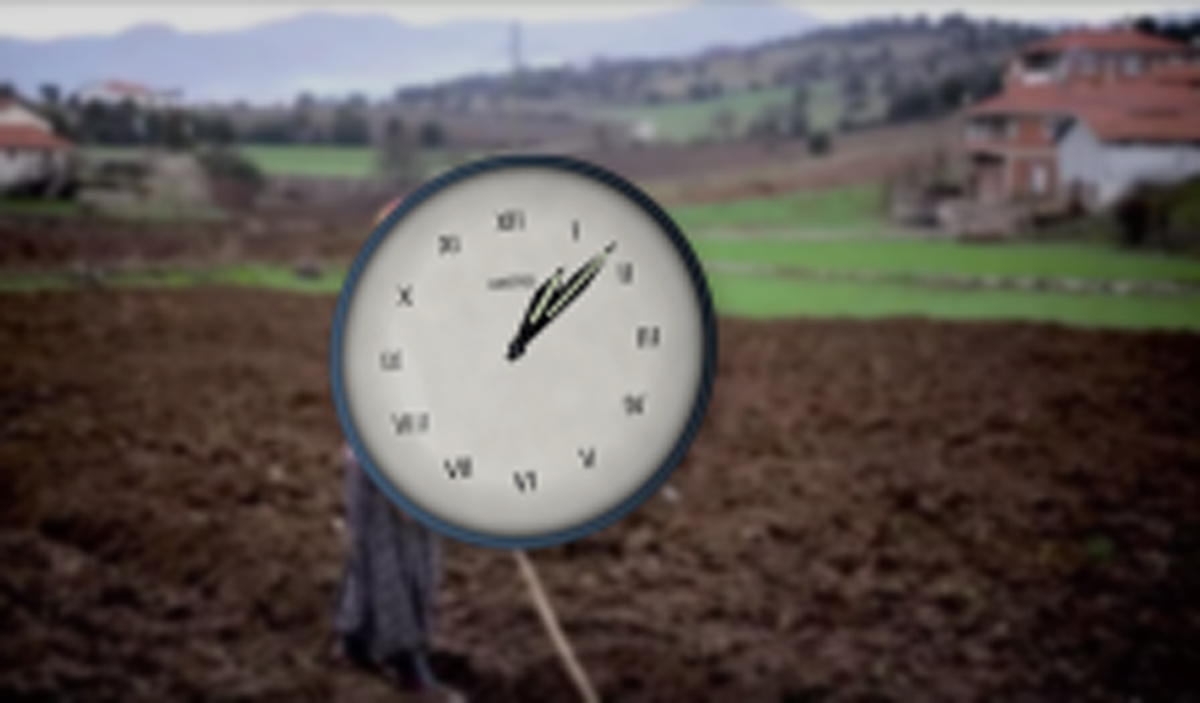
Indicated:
1 h 08 min
